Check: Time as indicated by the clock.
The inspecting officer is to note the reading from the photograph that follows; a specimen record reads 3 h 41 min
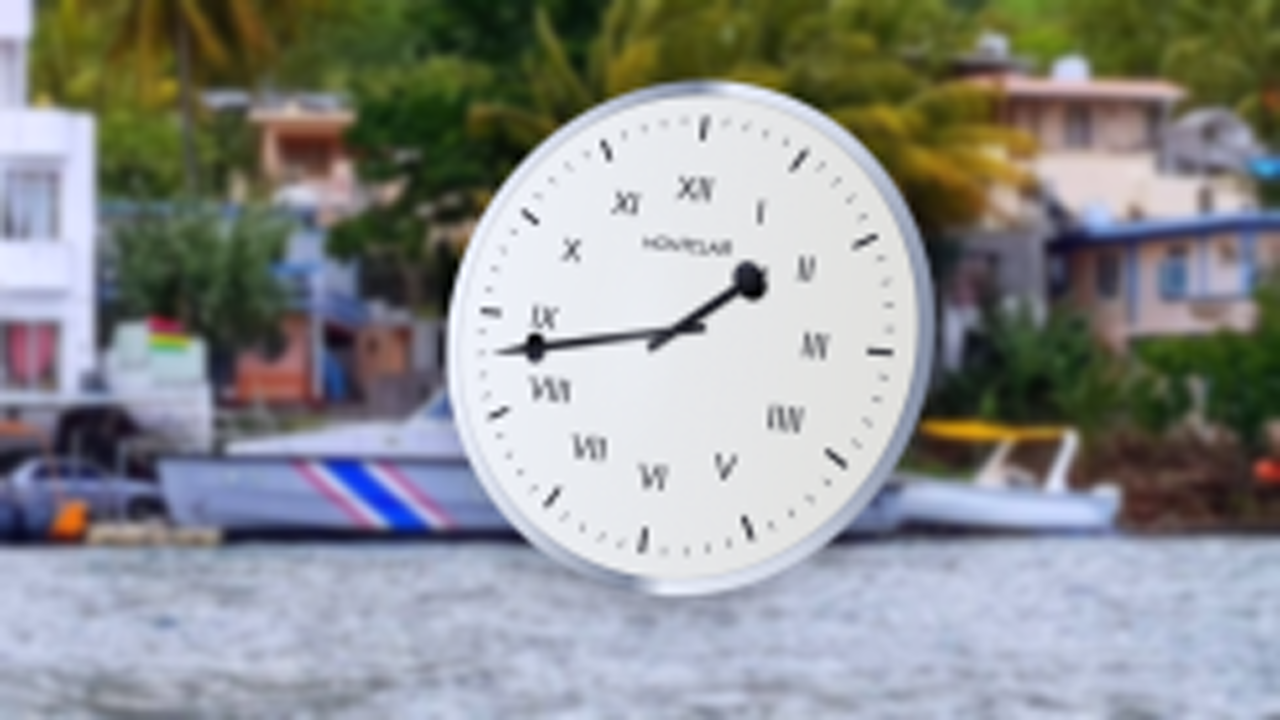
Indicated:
1 h 43 min
